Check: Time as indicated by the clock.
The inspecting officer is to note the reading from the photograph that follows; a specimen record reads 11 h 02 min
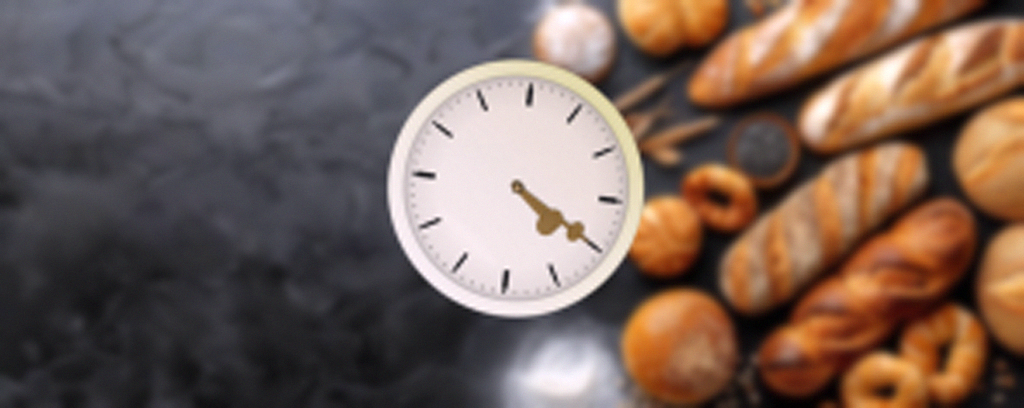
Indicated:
4 h 20 min
